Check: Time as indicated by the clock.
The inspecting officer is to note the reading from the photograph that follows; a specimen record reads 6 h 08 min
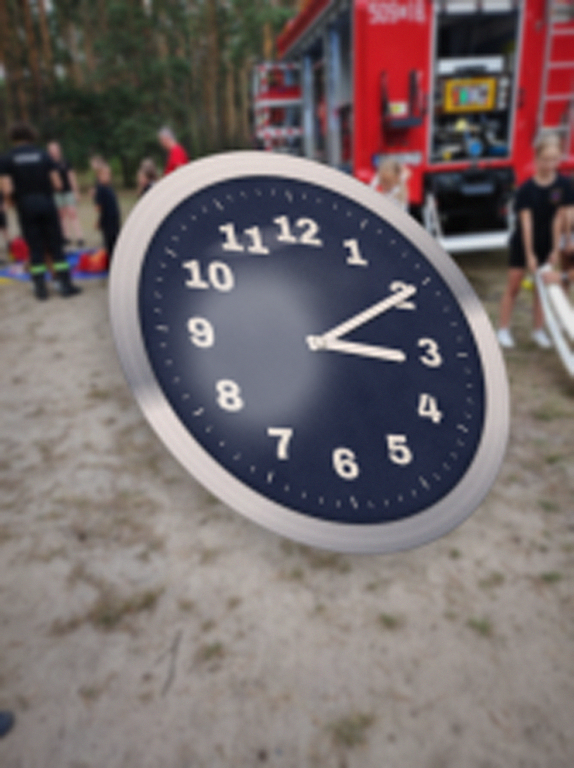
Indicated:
3 h 10 min
